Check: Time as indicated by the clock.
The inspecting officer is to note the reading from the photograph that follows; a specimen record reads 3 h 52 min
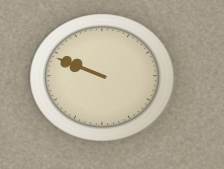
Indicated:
9 h 49 min
